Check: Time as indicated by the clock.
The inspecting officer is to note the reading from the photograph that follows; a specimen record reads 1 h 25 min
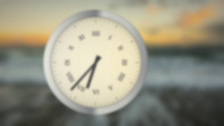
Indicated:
6 h 37 min
